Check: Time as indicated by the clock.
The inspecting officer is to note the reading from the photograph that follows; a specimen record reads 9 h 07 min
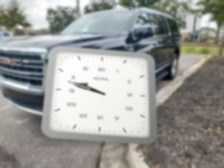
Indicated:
9 h 48 min
